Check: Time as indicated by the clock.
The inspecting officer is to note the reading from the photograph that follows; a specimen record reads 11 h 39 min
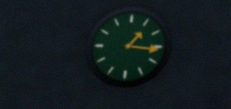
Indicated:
1 h 16 min
